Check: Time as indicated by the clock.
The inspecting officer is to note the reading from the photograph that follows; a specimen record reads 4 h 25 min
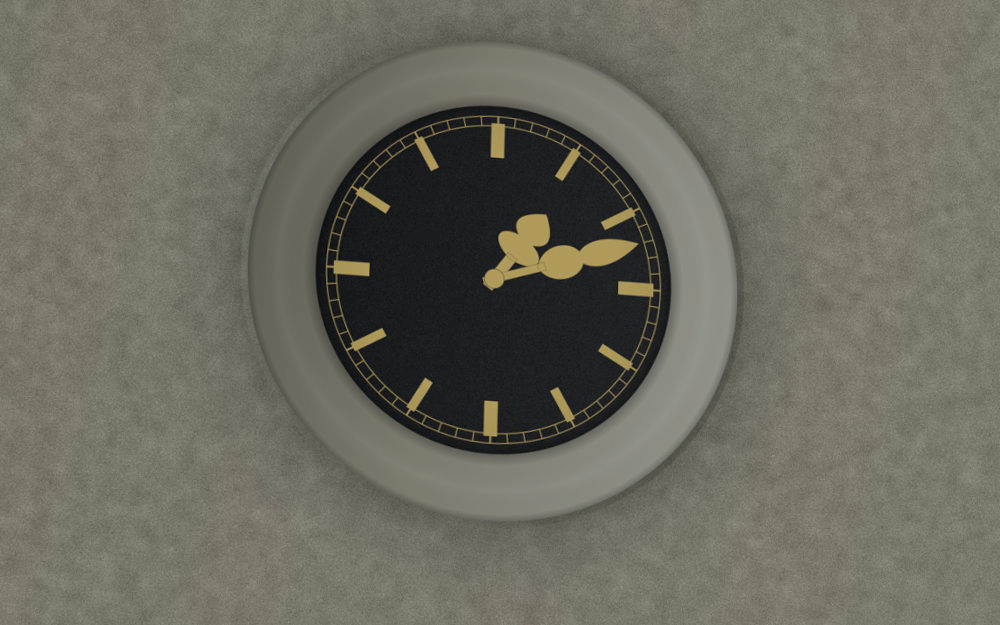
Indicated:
1 h 12 min
